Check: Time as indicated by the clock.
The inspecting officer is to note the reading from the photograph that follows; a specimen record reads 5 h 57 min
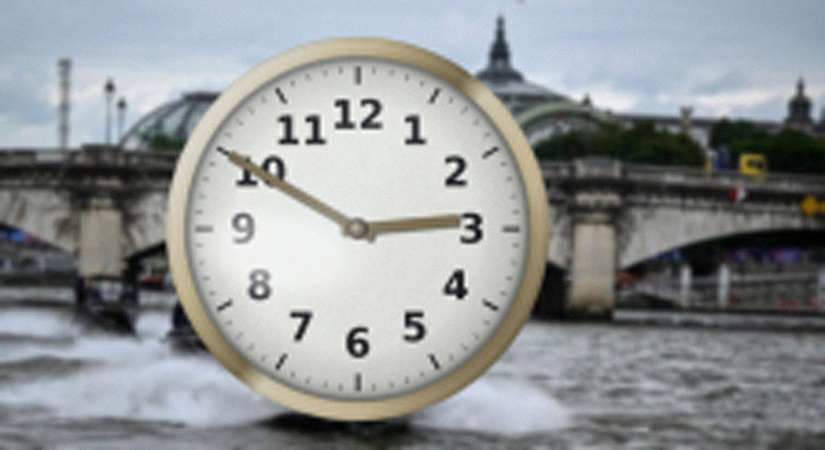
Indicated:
2 h 50 min
